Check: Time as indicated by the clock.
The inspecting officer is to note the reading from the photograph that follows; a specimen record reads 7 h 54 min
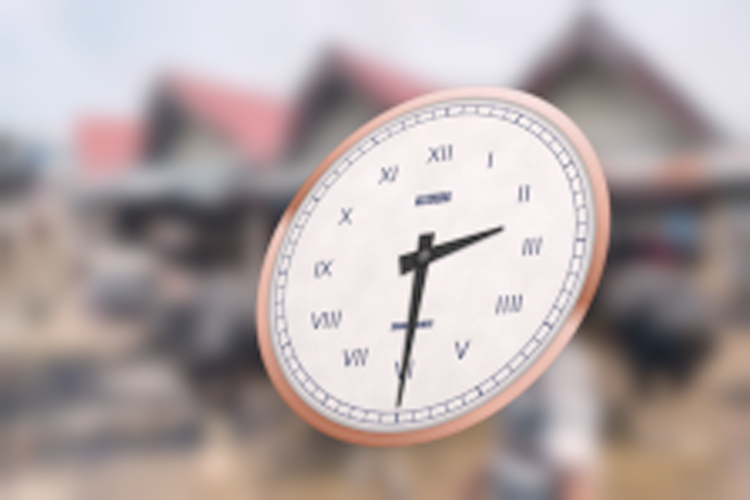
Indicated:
2 h 30 min
